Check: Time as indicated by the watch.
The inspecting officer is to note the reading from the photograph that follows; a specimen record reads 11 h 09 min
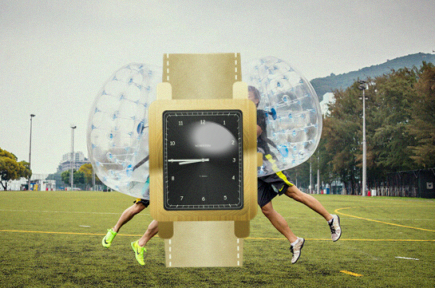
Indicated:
8 h 45 min
